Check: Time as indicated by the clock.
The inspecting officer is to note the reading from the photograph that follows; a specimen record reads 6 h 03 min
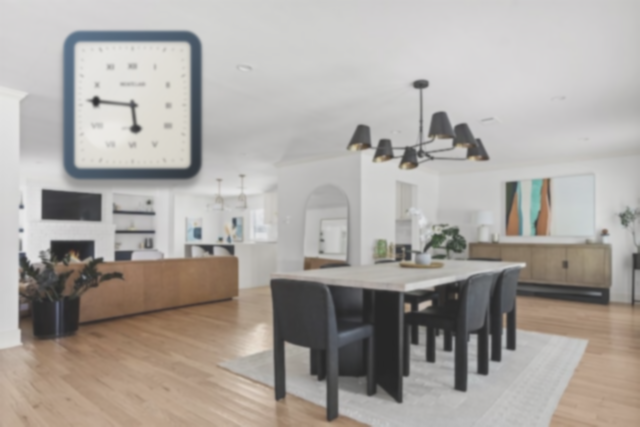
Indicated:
5 h 46 min
